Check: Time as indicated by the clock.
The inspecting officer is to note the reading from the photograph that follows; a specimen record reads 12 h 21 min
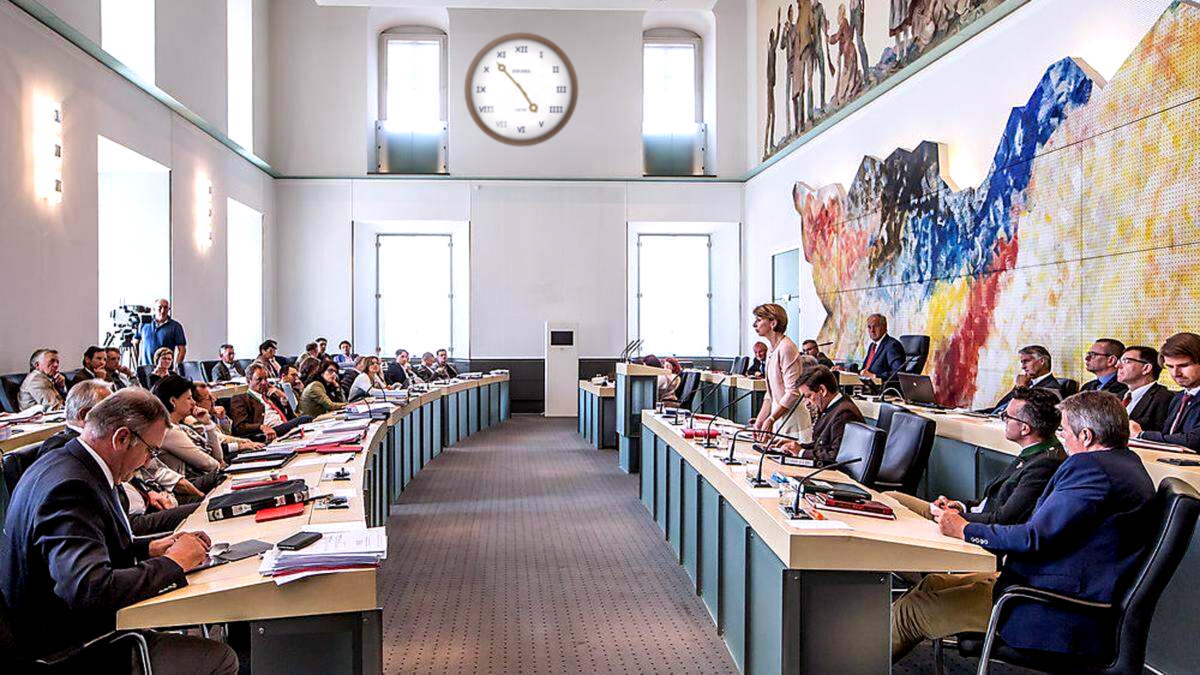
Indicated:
4 h 53 min
